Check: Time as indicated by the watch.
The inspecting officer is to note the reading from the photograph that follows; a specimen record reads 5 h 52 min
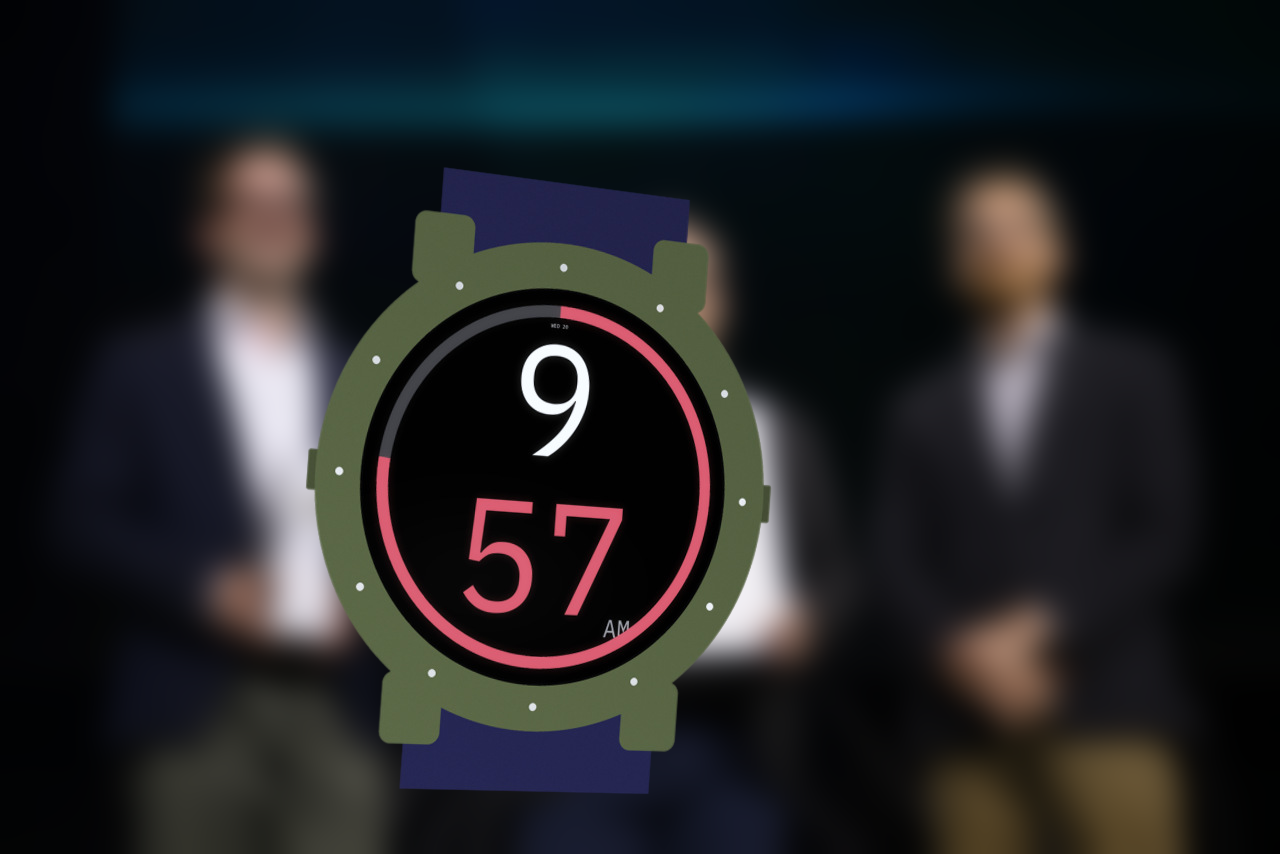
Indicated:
9 h 57 min
